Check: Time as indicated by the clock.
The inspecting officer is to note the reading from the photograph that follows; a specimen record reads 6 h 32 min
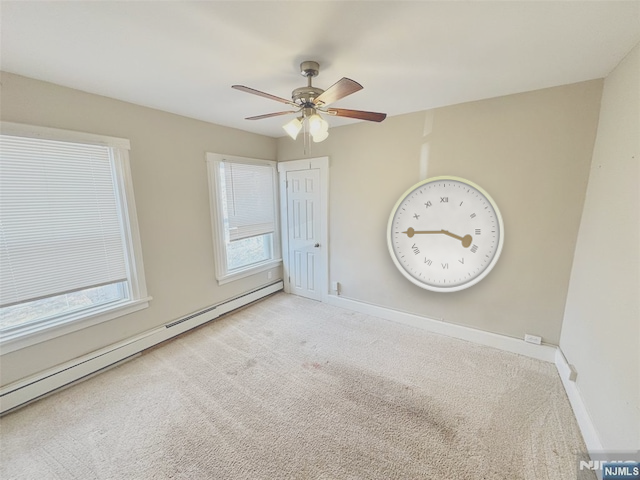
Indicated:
3 h 45 min
